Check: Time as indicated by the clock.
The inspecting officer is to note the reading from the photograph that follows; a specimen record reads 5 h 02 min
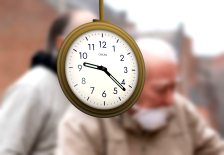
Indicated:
9 h 22 min
